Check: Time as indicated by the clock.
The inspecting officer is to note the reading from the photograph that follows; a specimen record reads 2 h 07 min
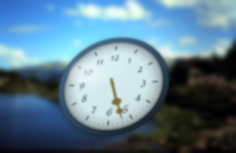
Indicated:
5 h 27 min
